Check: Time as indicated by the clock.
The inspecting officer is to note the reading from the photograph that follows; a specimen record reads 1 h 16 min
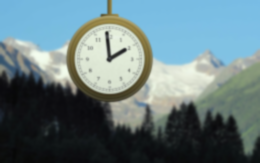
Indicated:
1 h 59 min
